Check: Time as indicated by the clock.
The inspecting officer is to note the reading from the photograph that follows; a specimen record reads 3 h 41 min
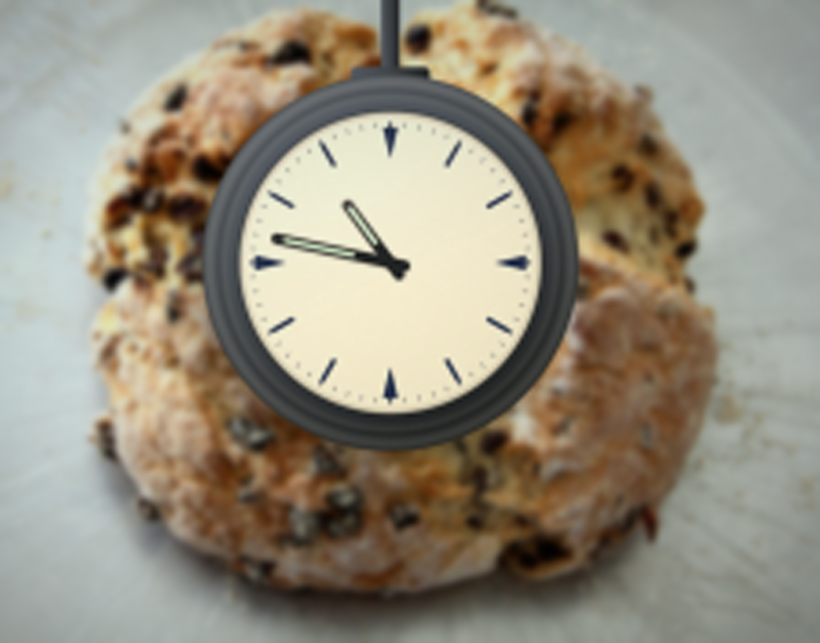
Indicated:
10 h 47 min
